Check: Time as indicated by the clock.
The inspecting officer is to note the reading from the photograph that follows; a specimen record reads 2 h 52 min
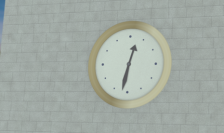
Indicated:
12 h 32 min
